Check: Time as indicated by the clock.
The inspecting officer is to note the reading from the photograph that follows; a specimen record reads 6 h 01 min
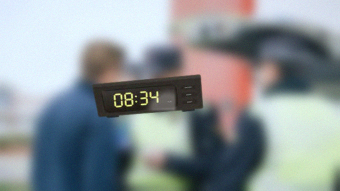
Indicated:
8 h 34 min
